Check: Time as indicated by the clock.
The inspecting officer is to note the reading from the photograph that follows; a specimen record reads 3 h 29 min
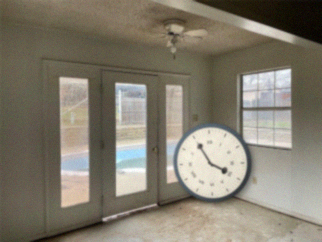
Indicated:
3 h 55 min
